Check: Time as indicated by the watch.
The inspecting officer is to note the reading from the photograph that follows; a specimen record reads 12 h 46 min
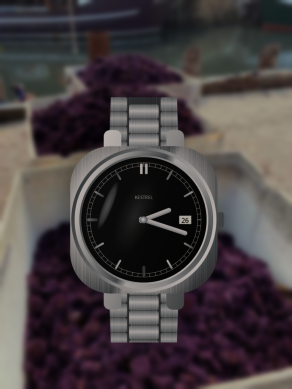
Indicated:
2 h 18 min
